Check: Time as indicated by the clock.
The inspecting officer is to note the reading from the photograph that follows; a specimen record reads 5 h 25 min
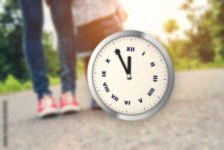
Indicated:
11 h 55 min
